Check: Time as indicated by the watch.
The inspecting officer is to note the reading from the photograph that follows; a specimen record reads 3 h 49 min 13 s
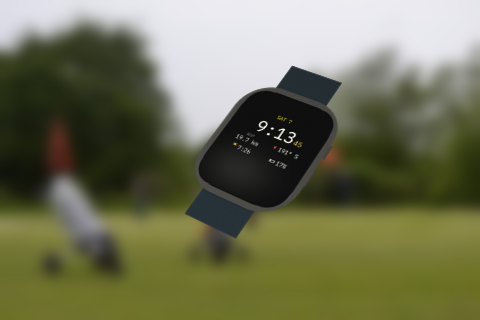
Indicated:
9 h 13 min 45 s
